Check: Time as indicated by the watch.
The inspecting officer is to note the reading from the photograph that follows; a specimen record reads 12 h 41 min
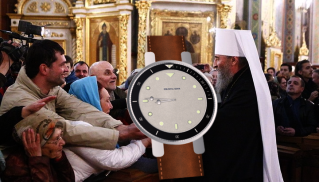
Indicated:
8 h 46 min
